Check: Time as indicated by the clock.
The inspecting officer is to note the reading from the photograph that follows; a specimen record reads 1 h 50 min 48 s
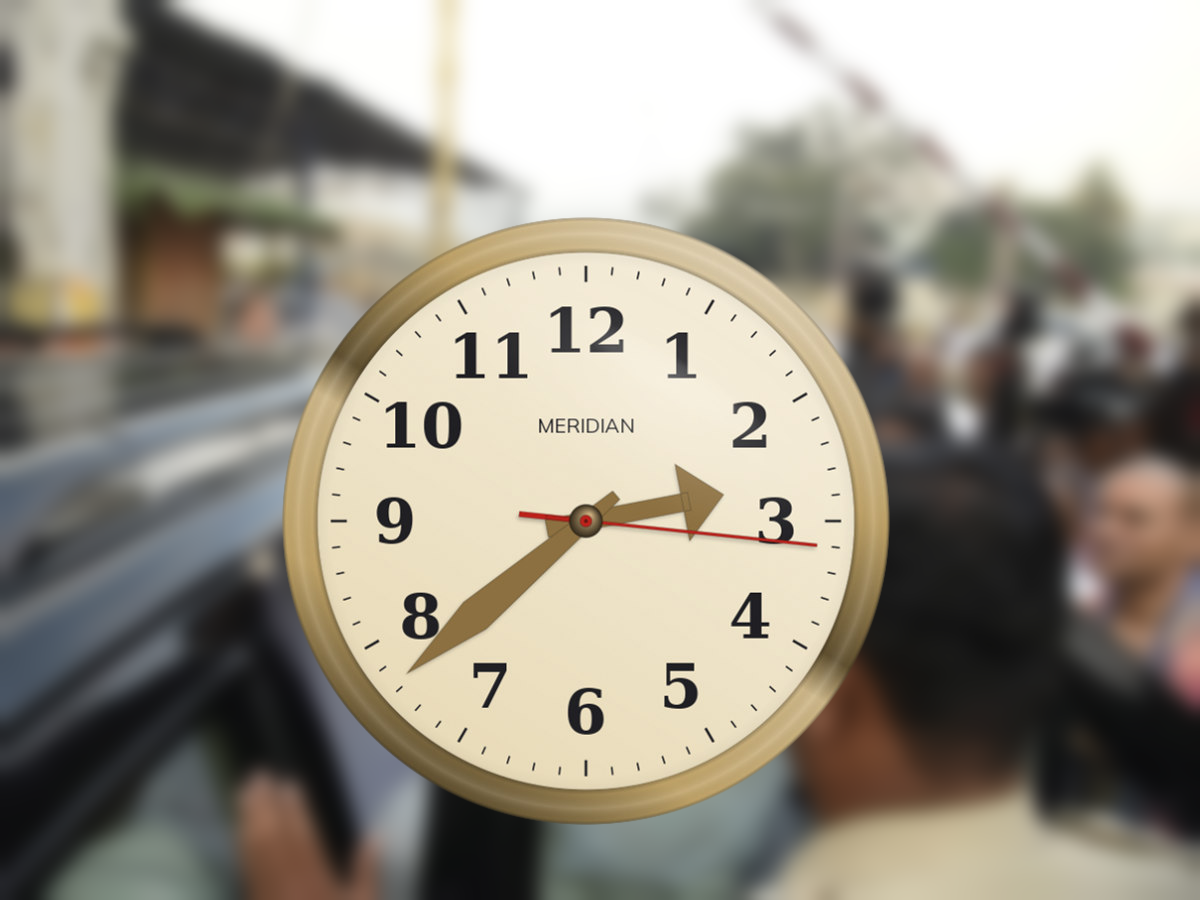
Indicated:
2 h 38 min 16 s
